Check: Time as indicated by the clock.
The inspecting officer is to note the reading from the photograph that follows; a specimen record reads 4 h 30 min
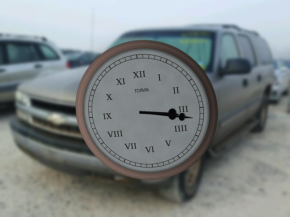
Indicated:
3 h 17 min
